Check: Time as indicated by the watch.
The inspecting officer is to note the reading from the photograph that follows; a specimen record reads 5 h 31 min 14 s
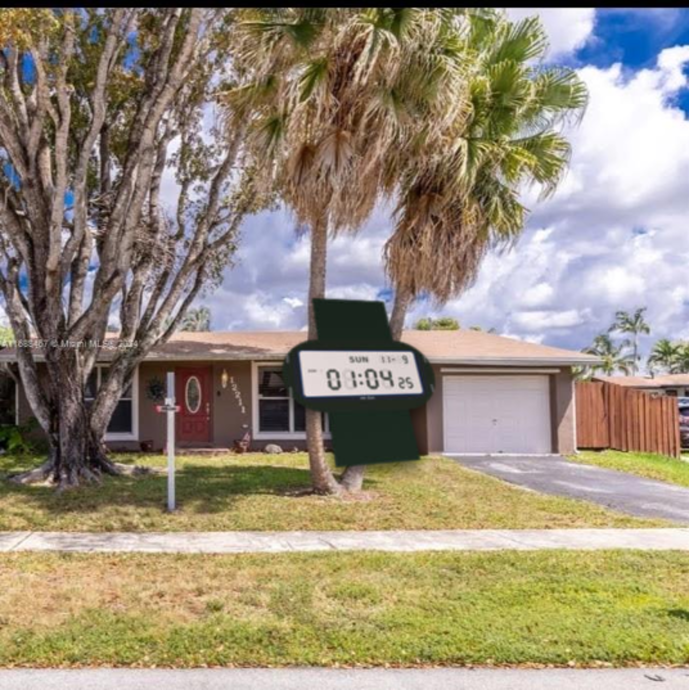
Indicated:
1 h 04 min 25 s
